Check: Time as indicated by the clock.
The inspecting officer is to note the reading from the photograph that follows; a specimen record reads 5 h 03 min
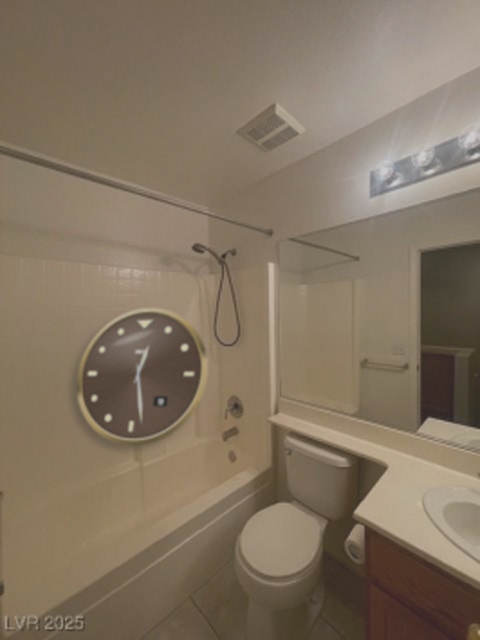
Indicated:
12 h 28 min
